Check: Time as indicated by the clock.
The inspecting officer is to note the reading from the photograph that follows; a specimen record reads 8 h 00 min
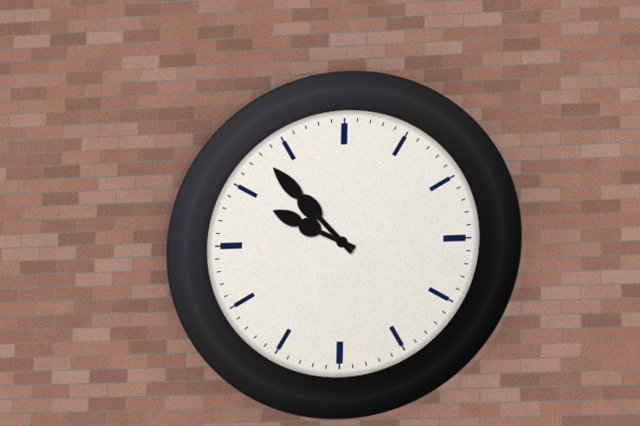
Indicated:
9 h 53 min
